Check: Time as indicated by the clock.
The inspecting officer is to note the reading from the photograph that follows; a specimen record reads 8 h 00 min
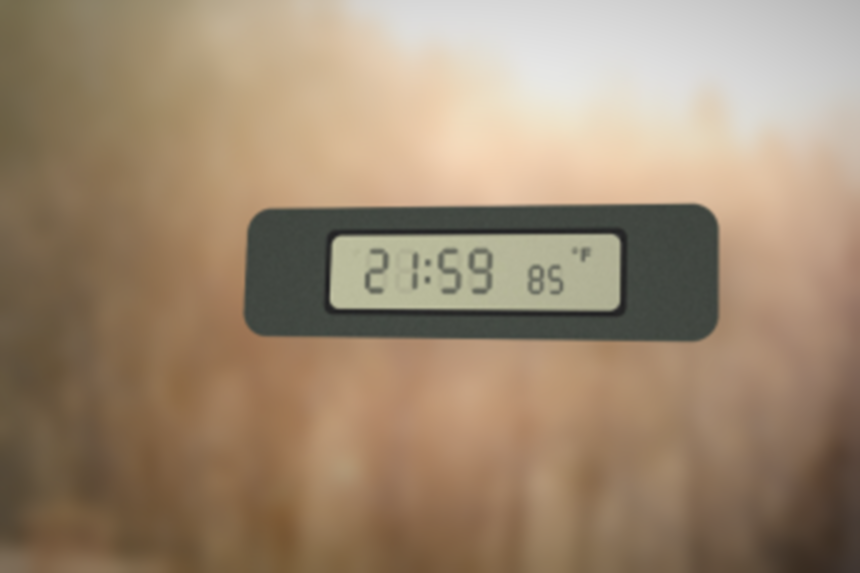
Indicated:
21 h 59 min
